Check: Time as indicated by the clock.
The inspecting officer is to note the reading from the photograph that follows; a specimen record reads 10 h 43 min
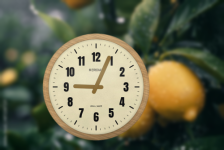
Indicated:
9 h 04 min
